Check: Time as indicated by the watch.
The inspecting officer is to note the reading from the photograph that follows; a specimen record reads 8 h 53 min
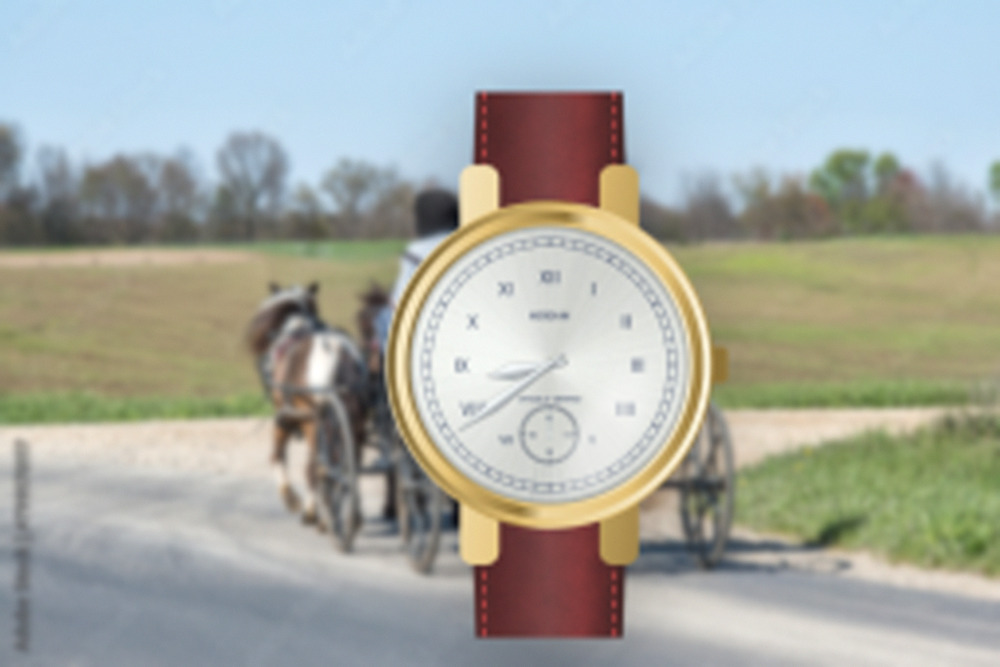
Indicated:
8 h 39 min
